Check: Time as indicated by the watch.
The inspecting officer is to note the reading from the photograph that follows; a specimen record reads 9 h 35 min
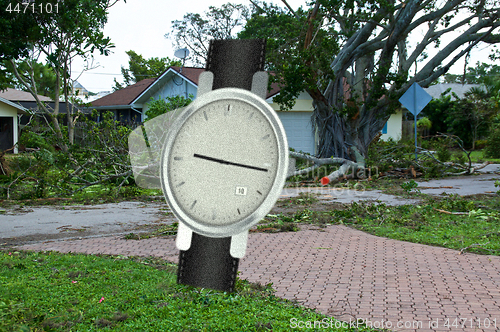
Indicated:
9 h 16 min
